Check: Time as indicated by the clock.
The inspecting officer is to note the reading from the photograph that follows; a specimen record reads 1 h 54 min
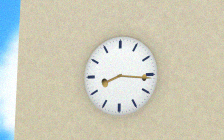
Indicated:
8 h 16 min
